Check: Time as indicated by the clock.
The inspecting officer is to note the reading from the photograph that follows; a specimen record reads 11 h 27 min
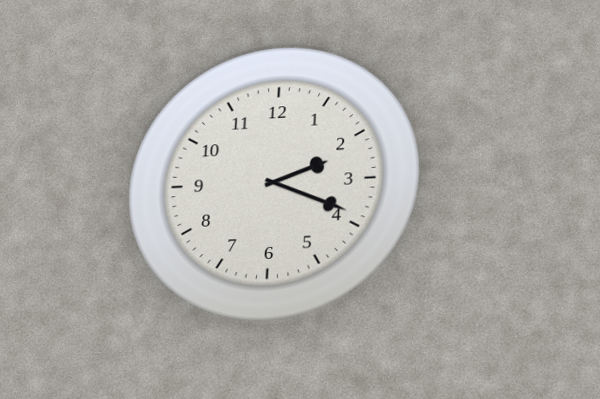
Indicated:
2 h 19 min
